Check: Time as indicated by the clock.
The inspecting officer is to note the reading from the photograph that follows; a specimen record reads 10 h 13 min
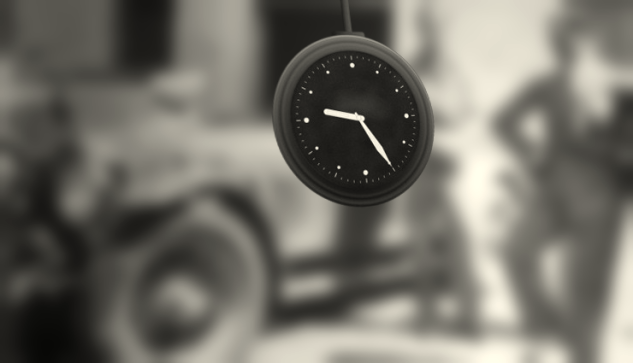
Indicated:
9 h 25 min
